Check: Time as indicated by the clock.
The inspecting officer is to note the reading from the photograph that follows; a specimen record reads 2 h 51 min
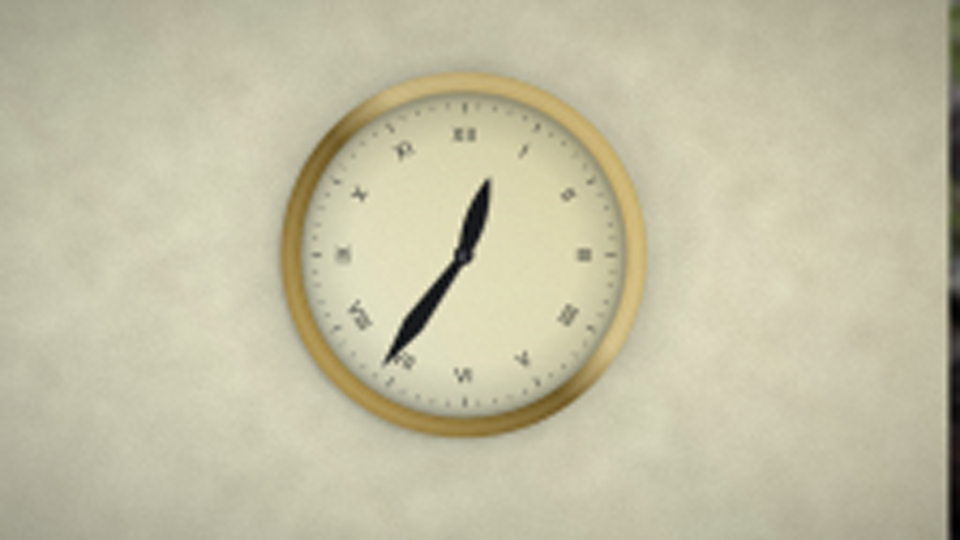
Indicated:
12 h 36 min
